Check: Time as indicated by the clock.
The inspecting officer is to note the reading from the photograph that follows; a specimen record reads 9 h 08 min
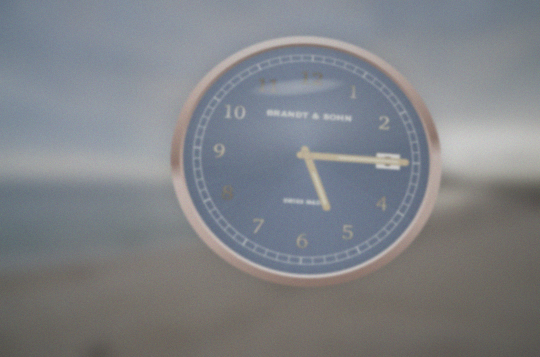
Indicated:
5 h 15 min
